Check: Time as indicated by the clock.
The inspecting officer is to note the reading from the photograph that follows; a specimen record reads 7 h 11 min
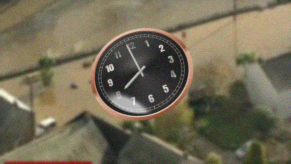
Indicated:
7 h 59 min
